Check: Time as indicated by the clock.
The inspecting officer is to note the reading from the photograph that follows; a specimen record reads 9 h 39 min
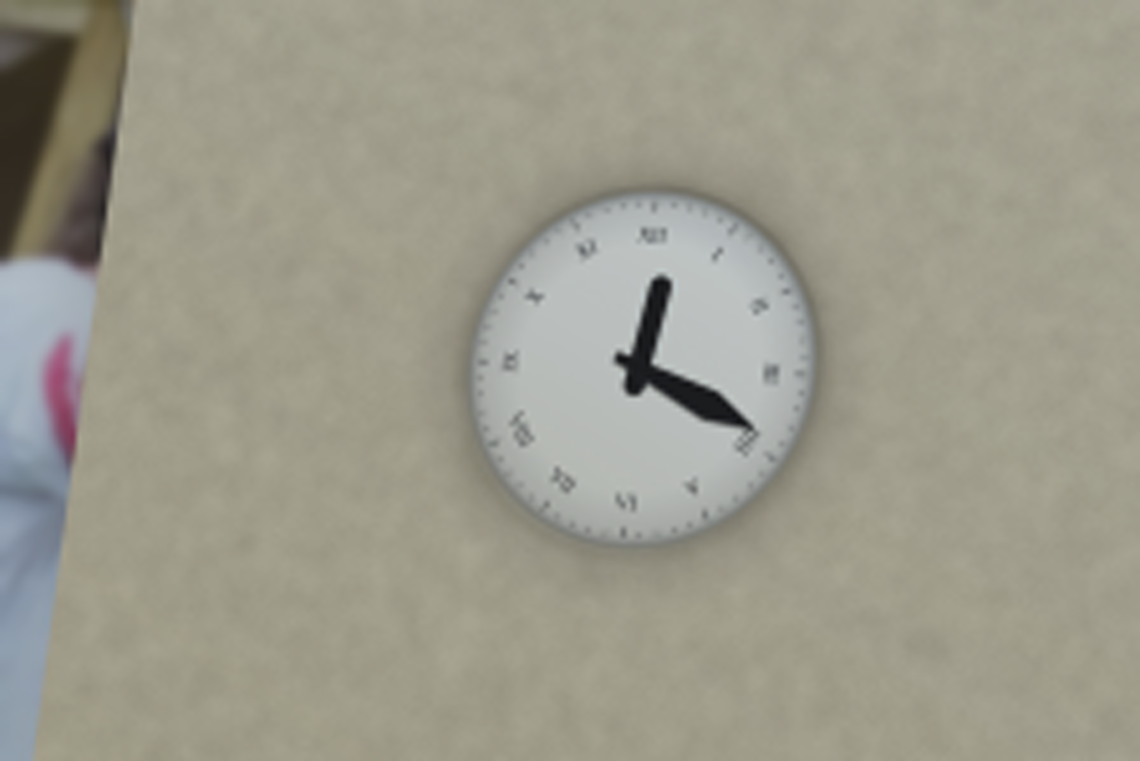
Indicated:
12 h 19 min
